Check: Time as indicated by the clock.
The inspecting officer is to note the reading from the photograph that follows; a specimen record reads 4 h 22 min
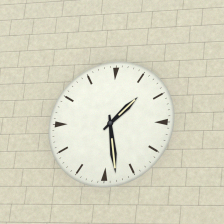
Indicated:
1 h 28 min
